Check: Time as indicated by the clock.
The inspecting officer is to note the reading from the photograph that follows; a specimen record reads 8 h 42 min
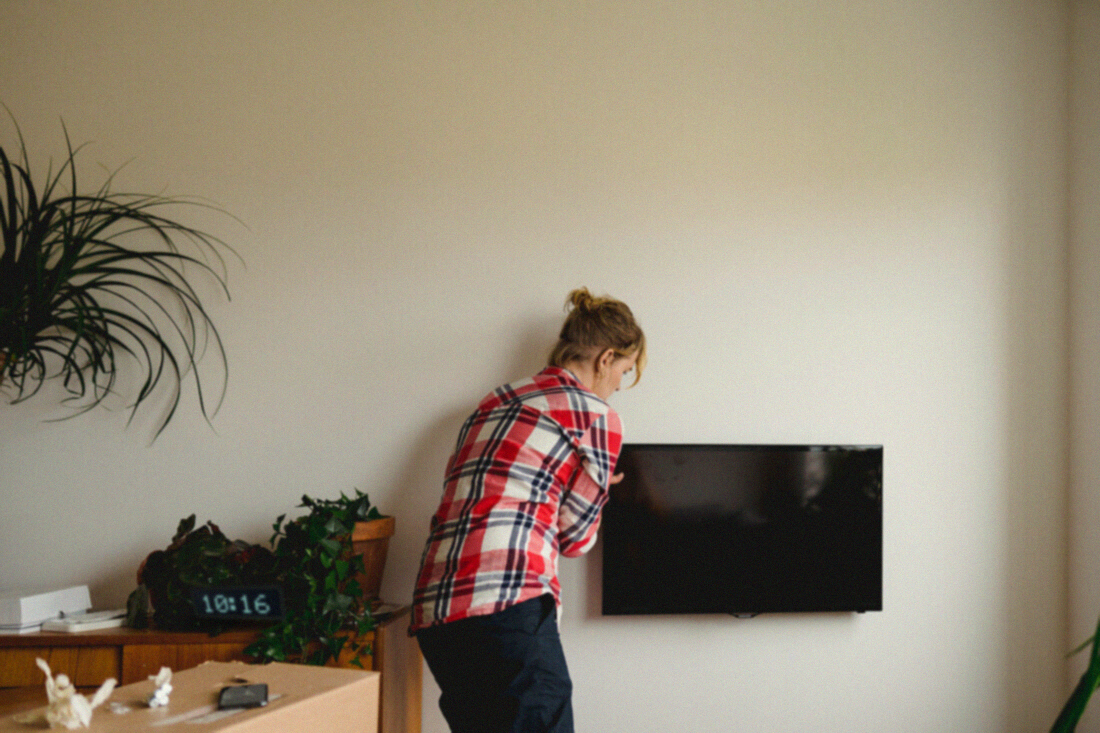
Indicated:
10 h 16 min
